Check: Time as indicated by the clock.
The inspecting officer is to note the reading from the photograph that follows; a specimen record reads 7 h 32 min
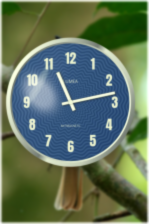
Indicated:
11 h 13 min
